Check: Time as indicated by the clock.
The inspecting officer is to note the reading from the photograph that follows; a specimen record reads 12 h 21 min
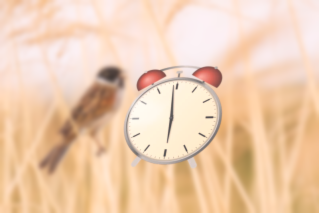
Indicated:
5 h 59 min
